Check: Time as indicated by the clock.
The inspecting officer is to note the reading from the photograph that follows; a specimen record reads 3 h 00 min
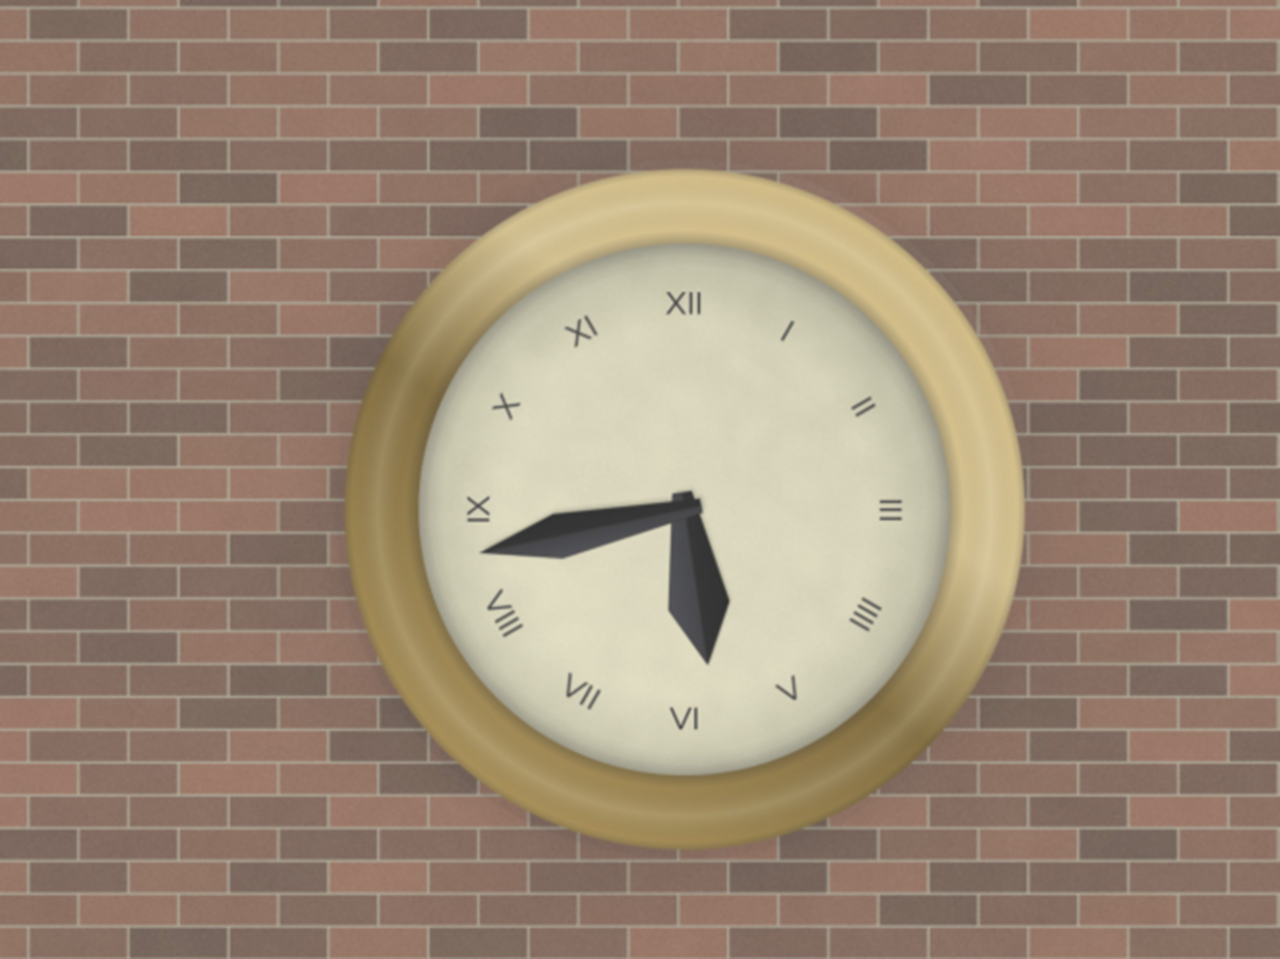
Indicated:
5 h 43 min
